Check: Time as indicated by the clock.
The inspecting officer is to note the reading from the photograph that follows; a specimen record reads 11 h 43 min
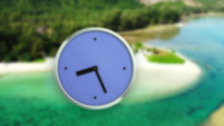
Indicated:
8 h 26 min
